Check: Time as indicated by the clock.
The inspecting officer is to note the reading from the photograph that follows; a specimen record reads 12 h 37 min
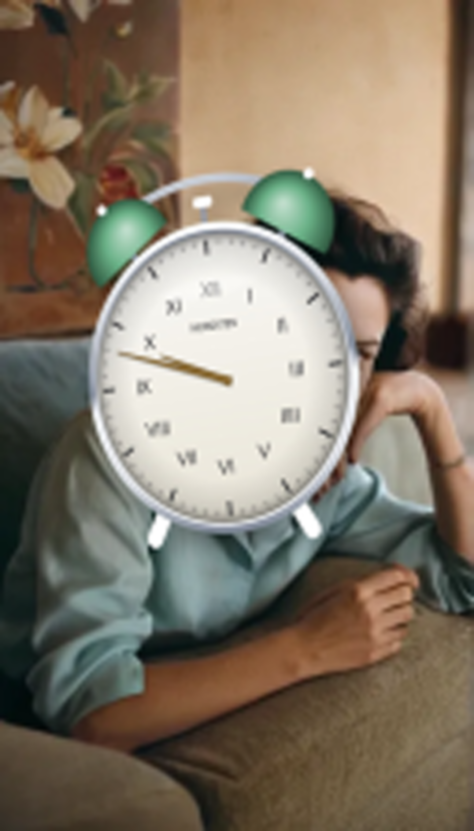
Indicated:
9 h 48 min
